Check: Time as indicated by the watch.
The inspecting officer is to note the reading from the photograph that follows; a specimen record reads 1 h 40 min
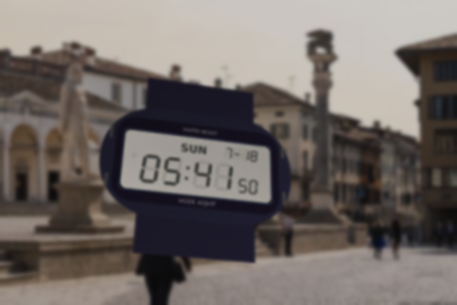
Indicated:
5 h 41 min
